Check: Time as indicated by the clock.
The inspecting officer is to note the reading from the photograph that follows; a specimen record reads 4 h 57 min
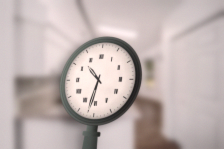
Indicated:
10 h 32 min
